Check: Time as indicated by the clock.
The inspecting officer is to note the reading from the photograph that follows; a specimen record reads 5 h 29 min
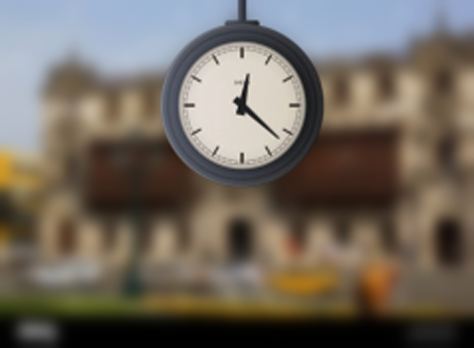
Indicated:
12 h 22 min
